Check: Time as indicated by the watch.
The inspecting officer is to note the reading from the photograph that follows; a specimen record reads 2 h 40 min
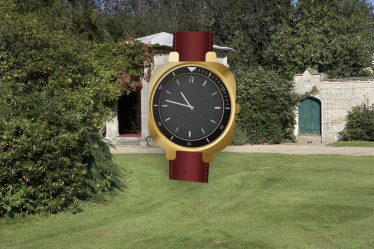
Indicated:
10 h 47 min
